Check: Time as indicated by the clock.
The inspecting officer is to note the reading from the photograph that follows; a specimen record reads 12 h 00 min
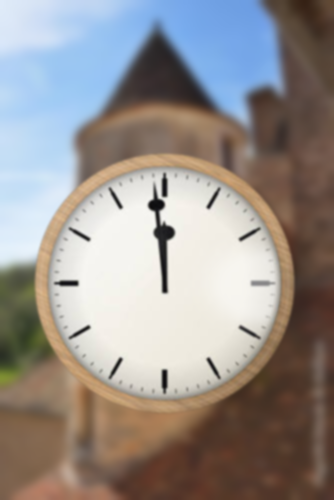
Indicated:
11 h 59 min
